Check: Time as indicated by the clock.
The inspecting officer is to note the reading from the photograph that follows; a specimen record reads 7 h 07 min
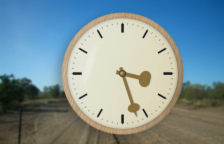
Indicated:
3 h 27 min
